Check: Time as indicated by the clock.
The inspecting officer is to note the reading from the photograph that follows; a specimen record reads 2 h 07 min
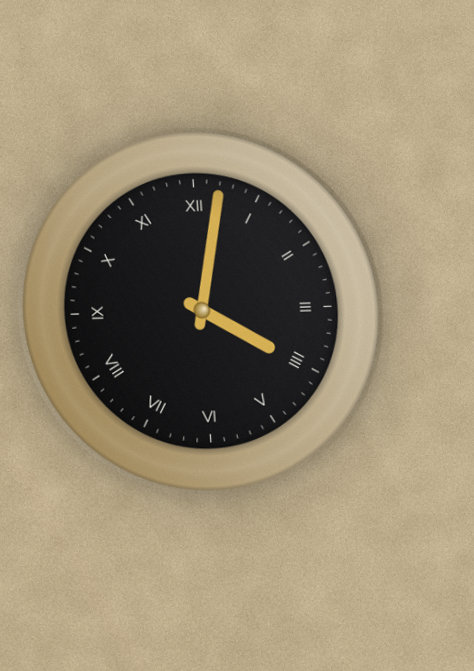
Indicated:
4 h 02 min
